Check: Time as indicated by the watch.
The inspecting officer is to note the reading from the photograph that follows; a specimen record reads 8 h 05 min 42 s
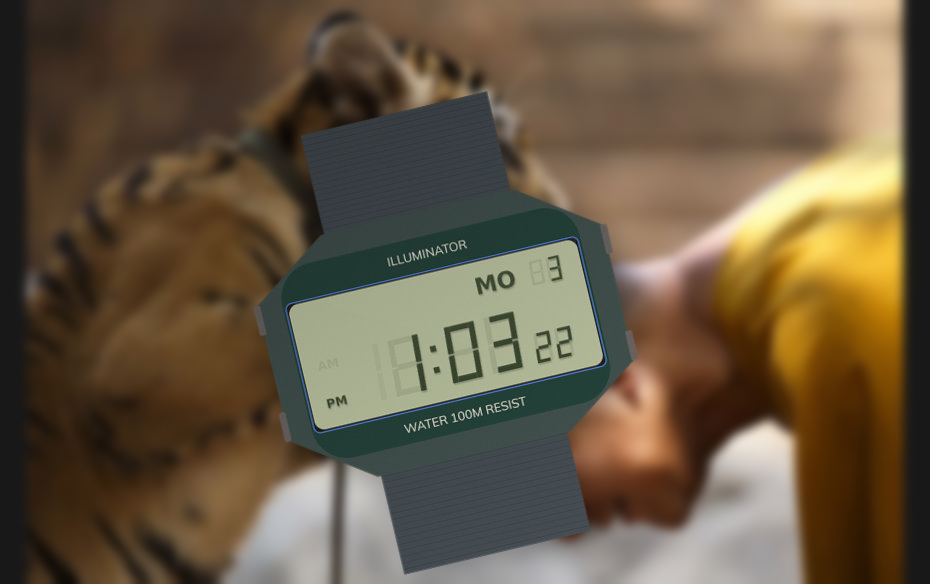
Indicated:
1 h 03 min 22 s
